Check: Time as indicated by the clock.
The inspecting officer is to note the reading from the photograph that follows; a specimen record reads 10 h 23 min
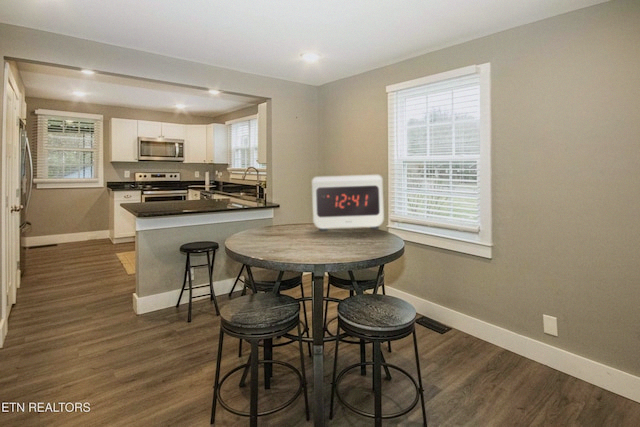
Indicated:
12 h 41 min
